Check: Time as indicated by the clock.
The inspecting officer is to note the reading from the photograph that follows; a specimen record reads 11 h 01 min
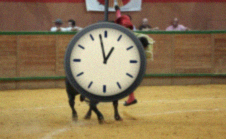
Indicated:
12 h 58 min
